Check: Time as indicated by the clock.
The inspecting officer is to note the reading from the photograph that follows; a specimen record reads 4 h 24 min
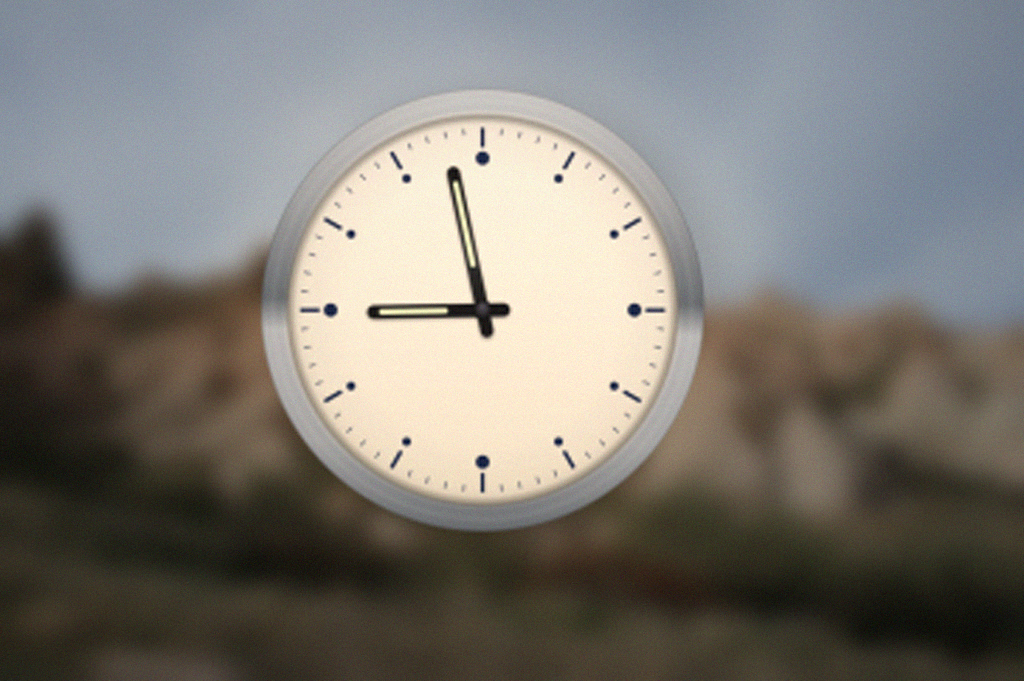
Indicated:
8 h 58 min
